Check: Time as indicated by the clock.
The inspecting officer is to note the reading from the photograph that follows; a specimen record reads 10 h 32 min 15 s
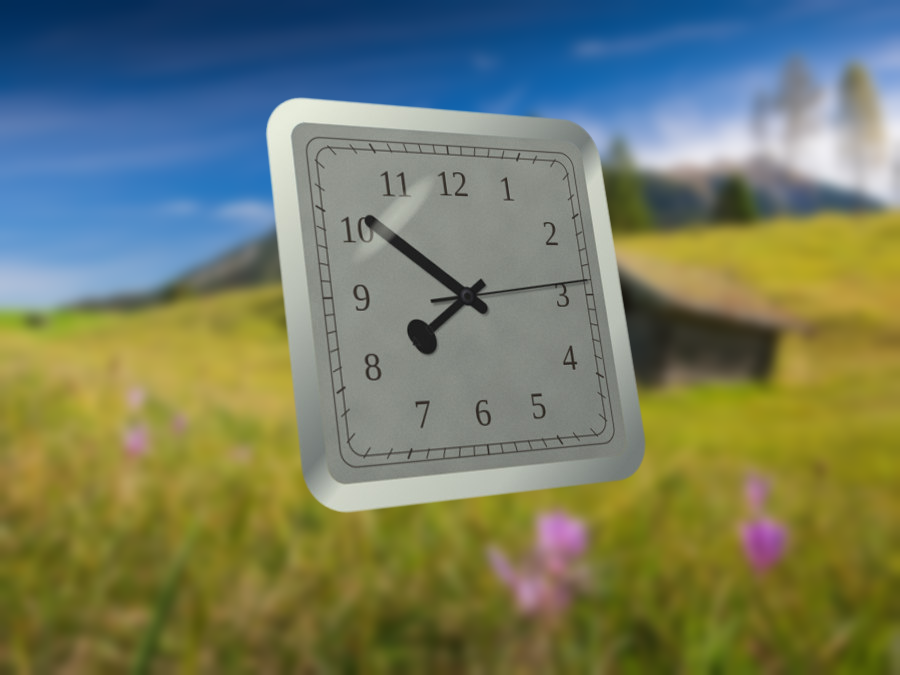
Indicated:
7 h 51 min 14 s
